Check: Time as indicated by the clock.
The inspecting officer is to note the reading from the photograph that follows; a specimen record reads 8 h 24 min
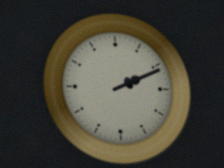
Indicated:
2 h 11 min
